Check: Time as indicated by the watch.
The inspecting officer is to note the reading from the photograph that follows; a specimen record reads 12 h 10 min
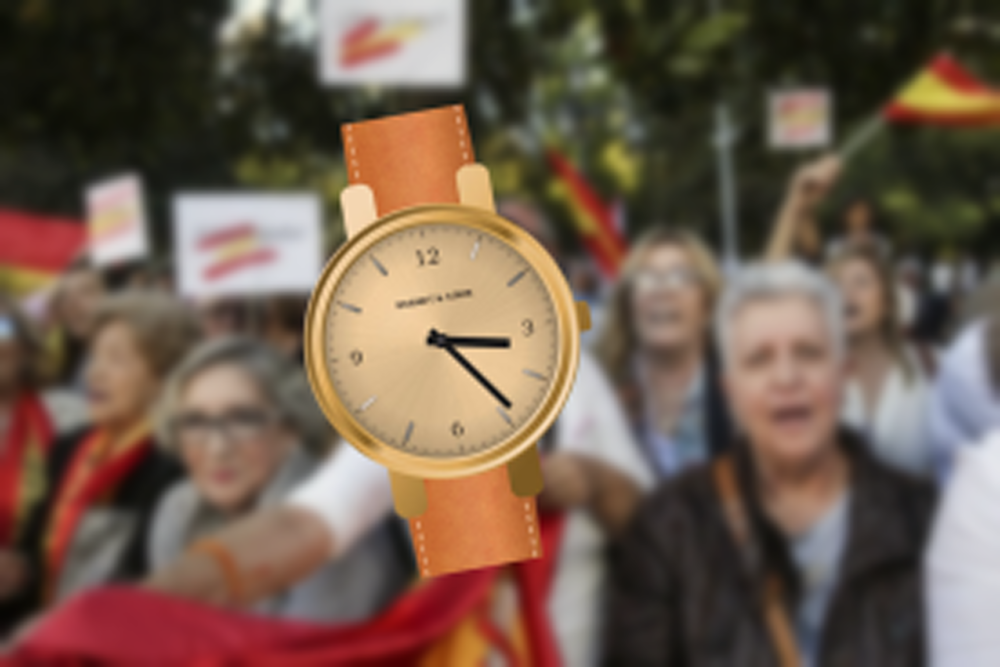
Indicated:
3 h 24 min
